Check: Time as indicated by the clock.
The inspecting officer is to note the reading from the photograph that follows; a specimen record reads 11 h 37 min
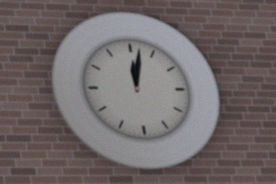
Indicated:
12 h 02 min
